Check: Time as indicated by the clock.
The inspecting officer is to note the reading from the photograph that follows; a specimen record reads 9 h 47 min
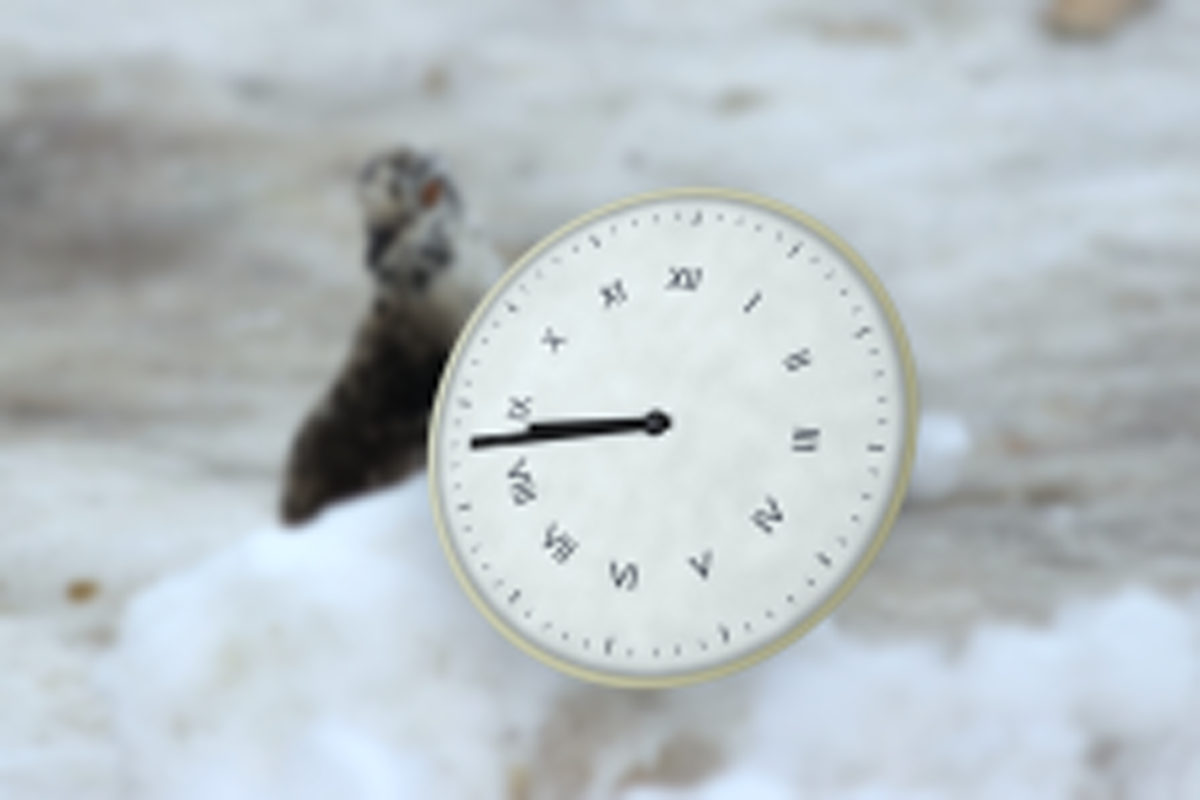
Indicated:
8 h 43 min
